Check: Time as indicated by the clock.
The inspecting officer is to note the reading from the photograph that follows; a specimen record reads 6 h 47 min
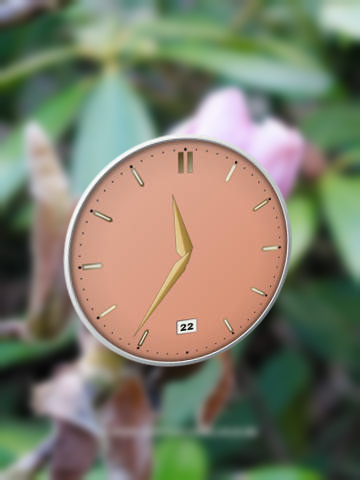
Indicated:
11 h 36 min
